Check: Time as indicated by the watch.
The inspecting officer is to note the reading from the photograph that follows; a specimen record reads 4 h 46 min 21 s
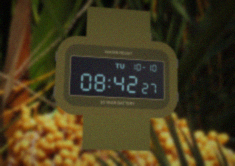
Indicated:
8 h 42 min 27 s
